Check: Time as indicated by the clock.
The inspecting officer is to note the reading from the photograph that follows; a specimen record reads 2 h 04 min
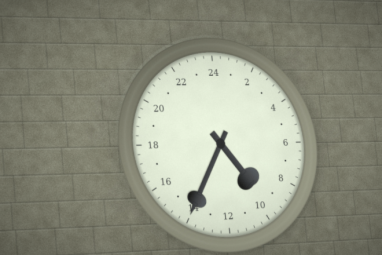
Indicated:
9 h 35 min
